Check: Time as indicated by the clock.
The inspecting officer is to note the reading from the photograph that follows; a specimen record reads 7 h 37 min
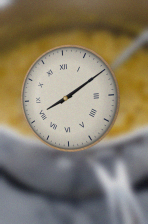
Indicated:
8 h 10 min
